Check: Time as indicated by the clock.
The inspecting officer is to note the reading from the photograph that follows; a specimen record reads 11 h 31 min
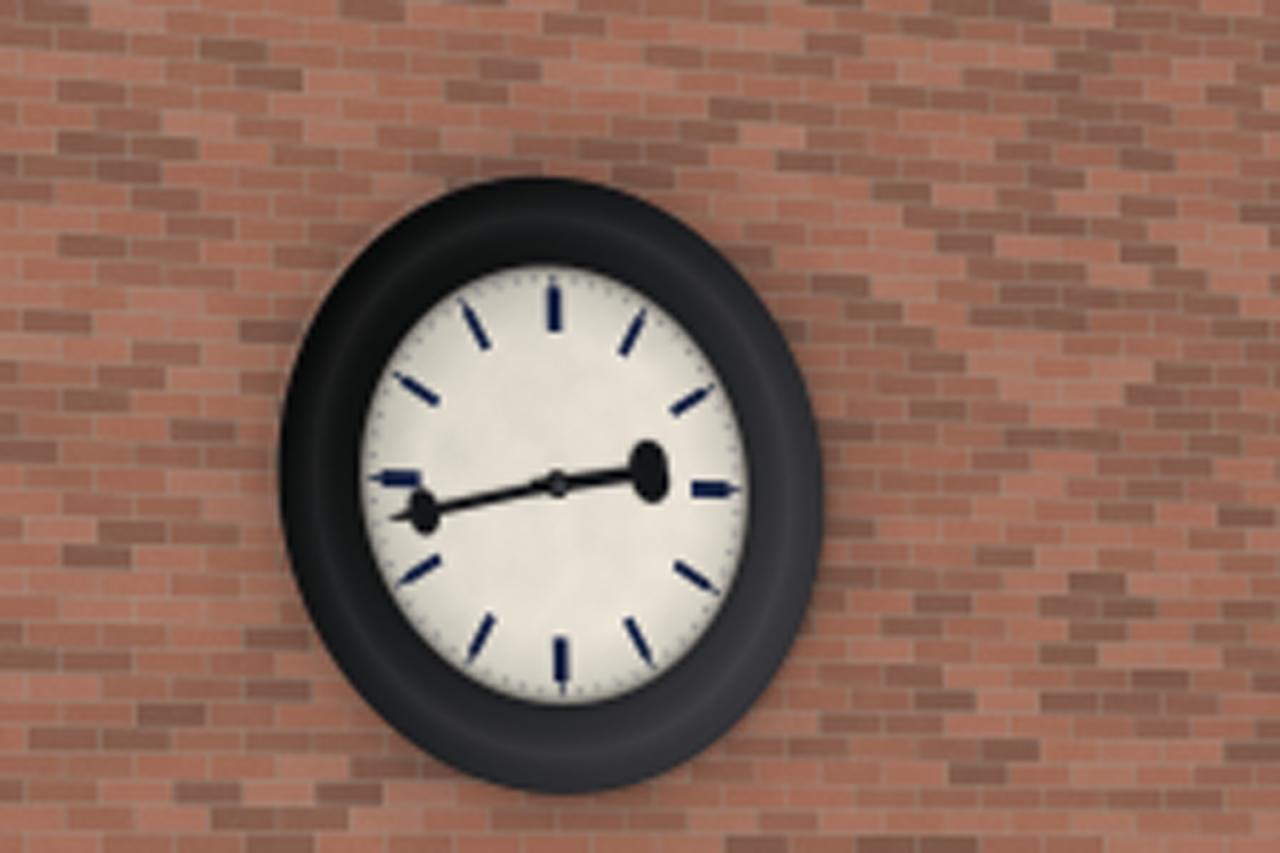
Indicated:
2 h 43 min
